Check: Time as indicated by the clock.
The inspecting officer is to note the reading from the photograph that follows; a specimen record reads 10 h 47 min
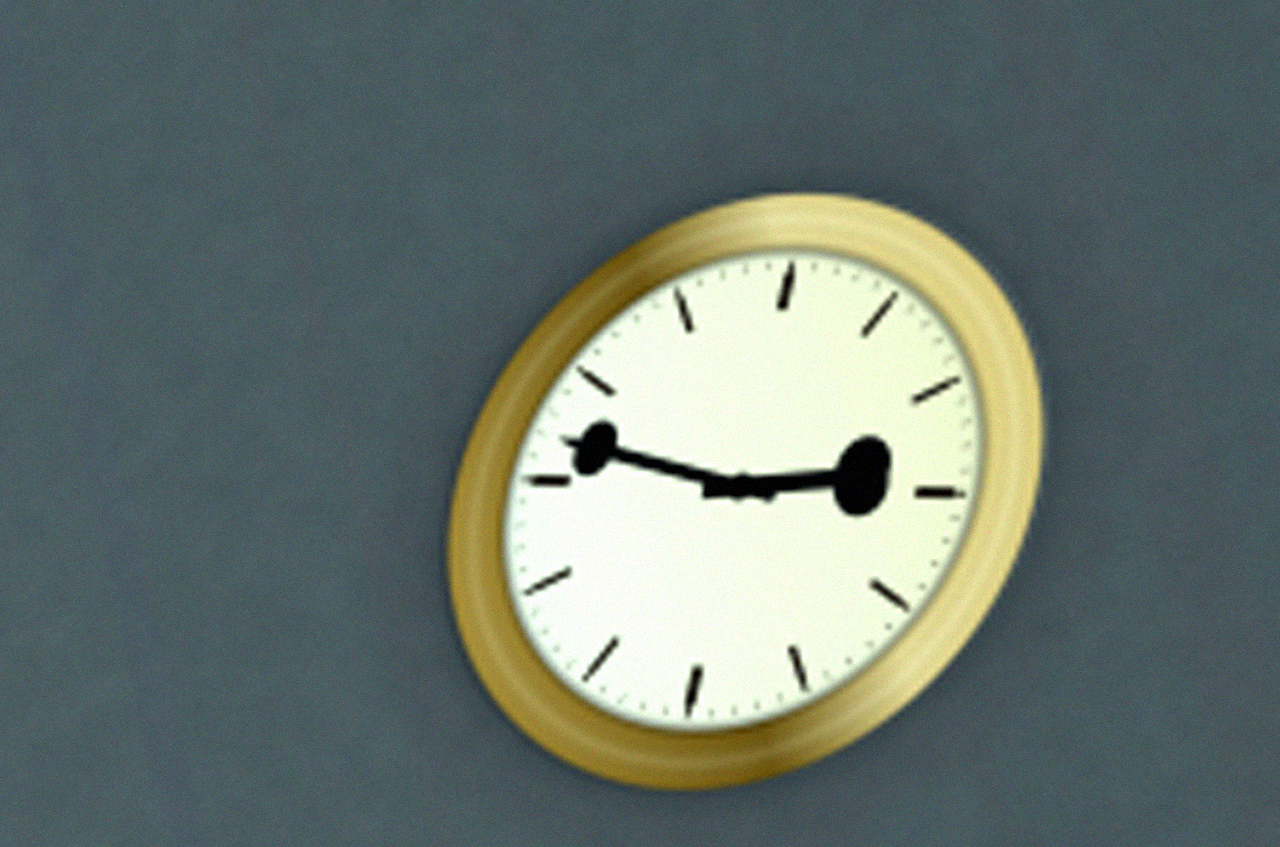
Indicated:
2 h 47 min
